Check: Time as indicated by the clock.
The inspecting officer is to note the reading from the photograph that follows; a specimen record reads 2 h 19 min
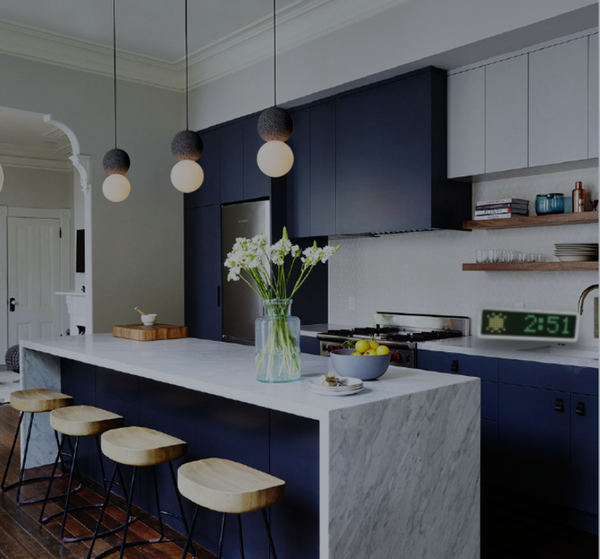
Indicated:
2 h 51 min
